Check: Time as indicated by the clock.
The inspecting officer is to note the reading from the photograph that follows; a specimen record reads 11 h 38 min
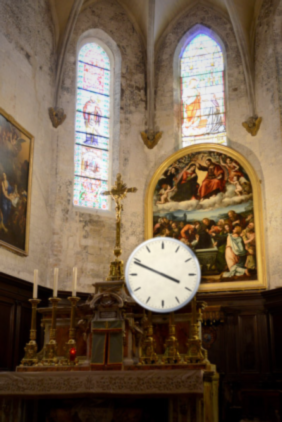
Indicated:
3 h 49 min
